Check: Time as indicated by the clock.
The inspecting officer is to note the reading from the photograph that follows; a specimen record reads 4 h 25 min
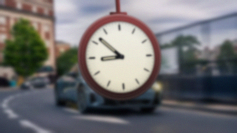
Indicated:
8 h 52 min
